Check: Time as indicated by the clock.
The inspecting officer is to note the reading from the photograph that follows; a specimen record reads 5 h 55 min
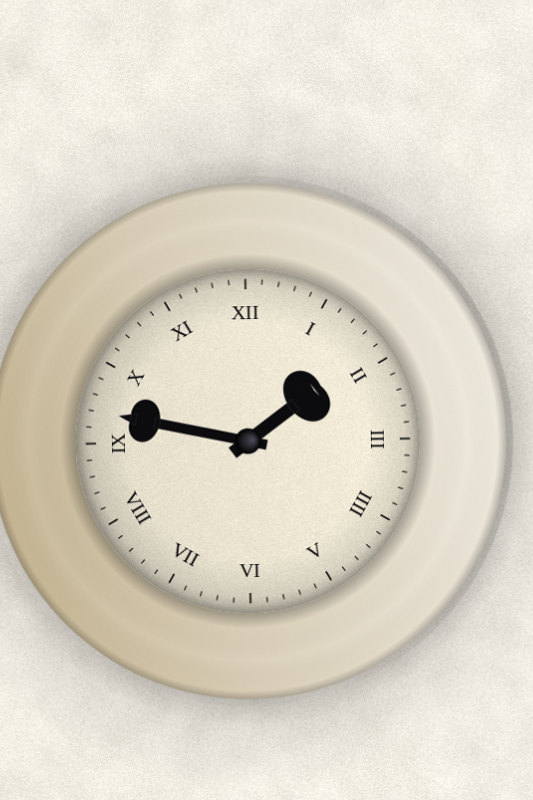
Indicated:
1 h 47 min
